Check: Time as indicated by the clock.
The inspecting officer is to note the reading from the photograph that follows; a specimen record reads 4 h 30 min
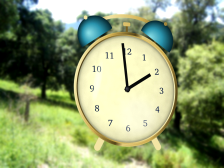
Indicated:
1 h 59 min
